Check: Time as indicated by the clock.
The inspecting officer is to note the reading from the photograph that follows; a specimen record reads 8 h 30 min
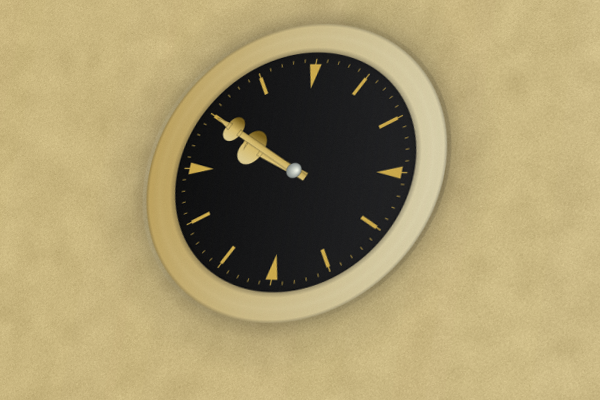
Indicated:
9 h 50 min
